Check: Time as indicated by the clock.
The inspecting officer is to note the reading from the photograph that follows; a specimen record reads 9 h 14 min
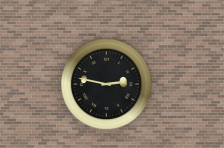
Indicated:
2 h 47 min
